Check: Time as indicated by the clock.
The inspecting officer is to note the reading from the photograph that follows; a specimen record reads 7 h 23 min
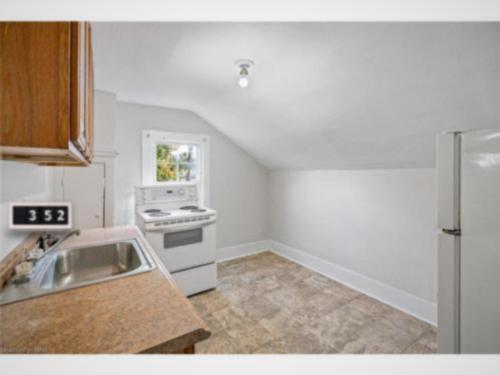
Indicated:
3 h 52 min
